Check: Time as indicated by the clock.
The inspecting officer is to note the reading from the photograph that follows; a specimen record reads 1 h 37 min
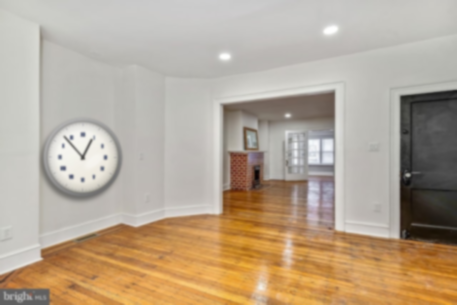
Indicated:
12 h 53 min
